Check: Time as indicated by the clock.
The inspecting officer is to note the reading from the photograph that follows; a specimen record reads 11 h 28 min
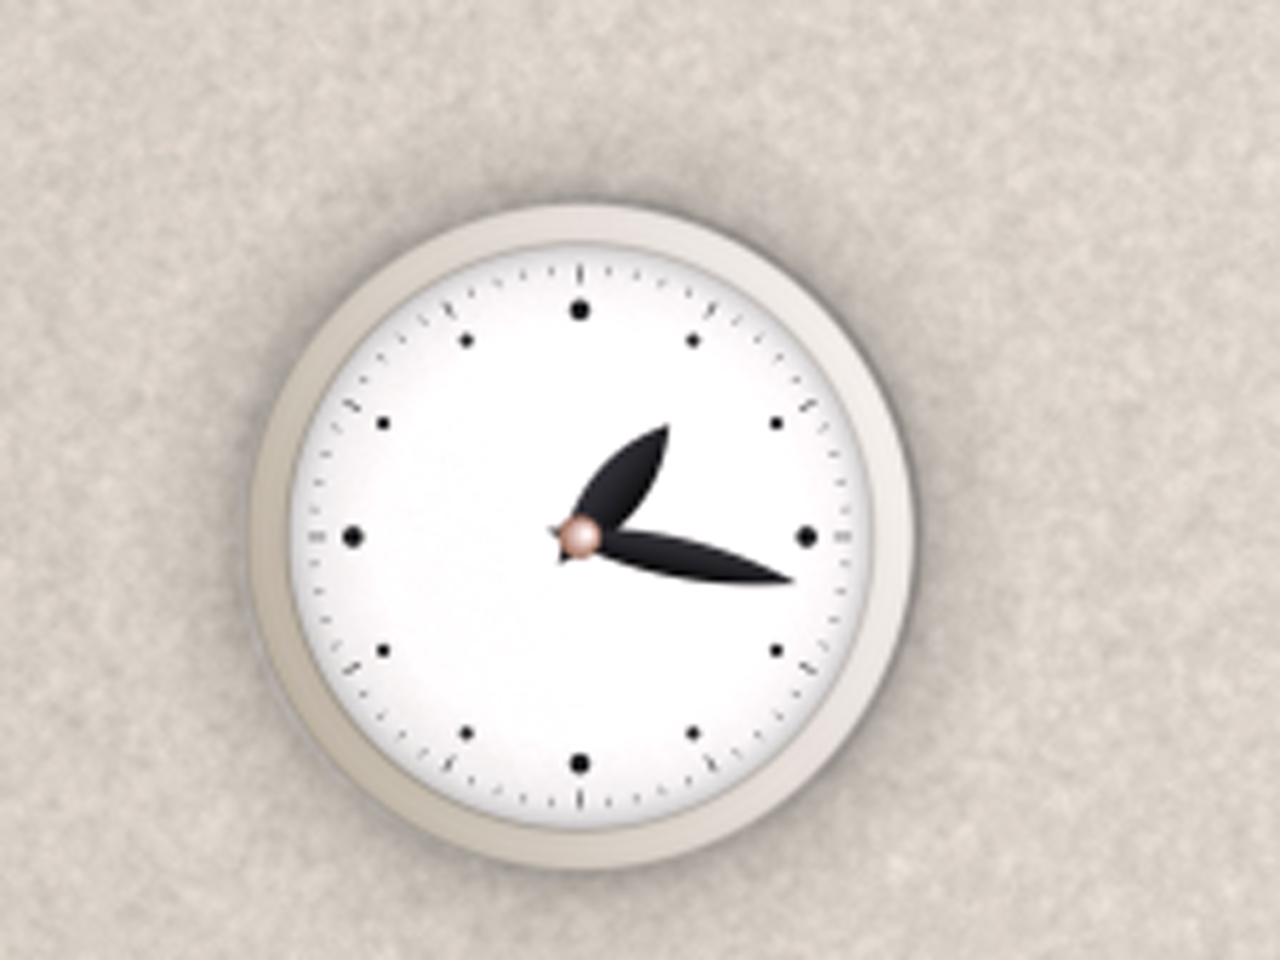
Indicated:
1 h 17 min
